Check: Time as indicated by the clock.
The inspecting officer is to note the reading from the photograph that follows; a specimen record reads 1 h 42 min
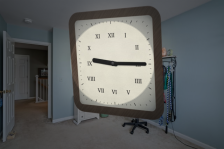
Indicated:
9 h 15 min
